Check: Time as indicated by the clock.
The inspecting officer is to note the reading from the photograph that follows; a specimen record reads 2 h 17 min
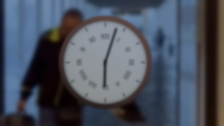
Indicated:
6 h 03 min
